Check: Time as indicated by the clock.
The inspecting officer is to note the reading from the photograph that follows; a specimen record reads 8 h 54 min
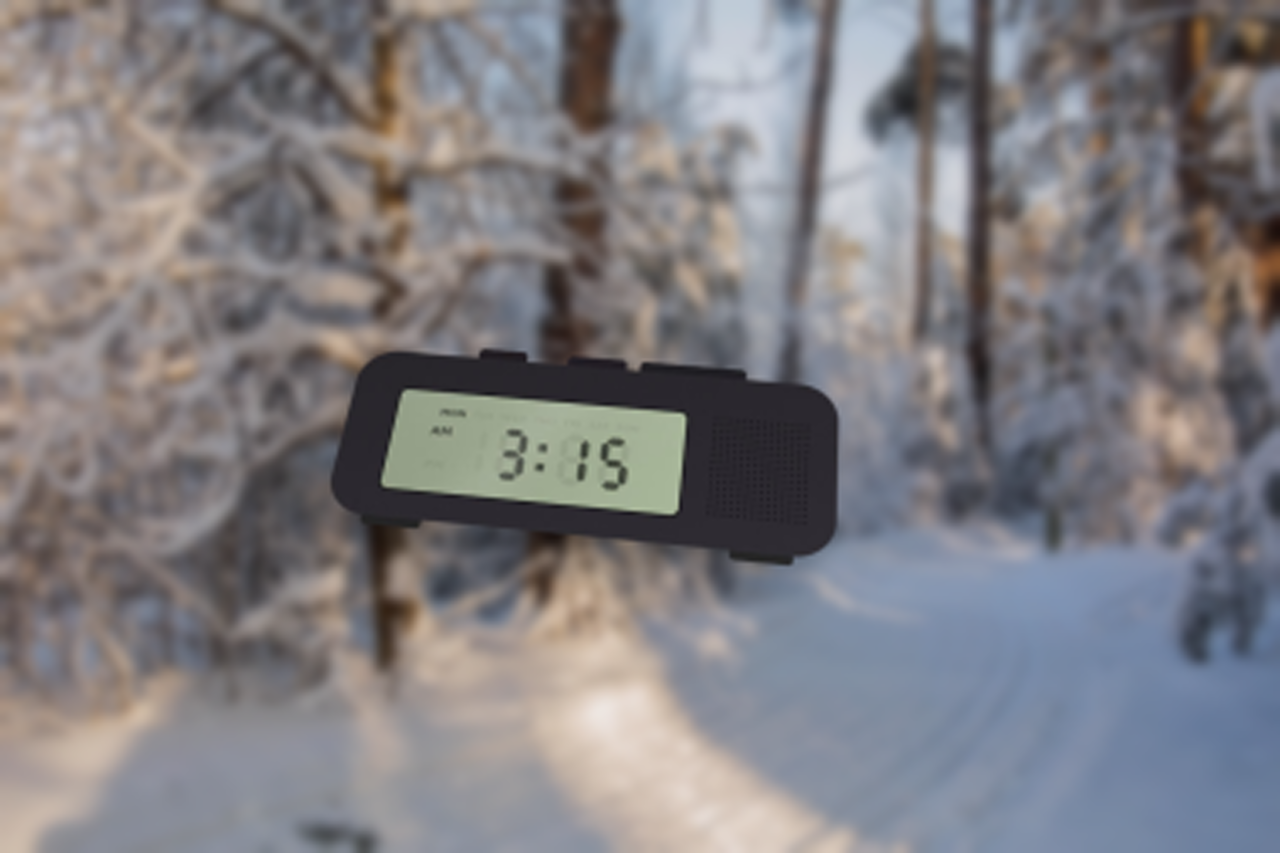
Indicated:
3 h 15 min
